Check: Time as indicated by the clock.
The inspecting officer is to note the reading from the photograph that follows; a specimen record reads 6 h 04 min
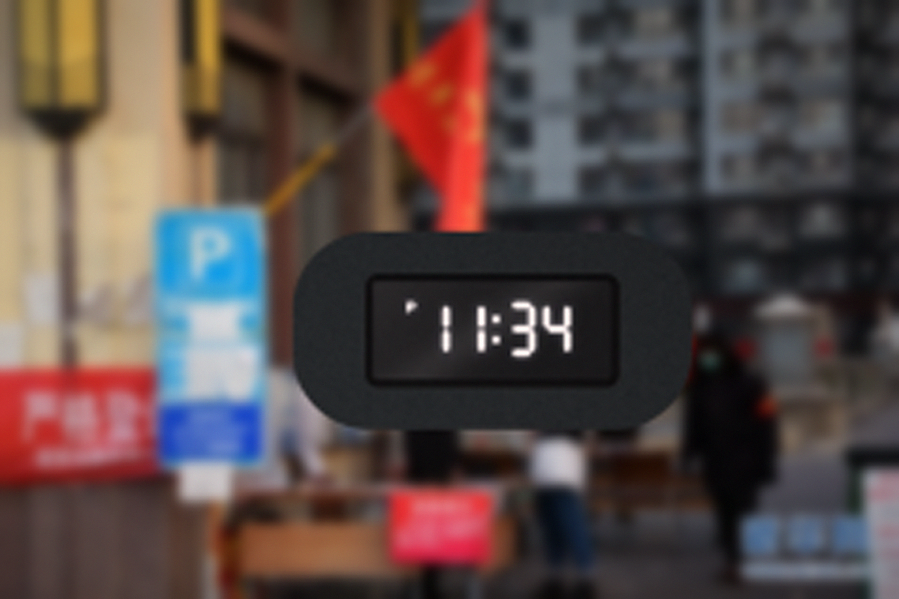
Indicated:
11 h 34 min
